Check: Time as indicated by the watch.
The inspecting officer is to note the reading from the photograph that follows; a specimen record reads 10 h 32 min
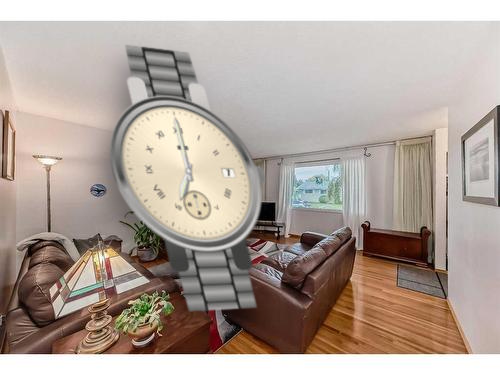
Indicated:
7 h 00 min
